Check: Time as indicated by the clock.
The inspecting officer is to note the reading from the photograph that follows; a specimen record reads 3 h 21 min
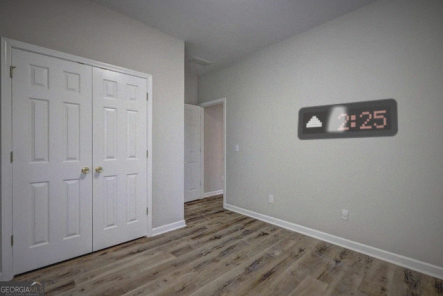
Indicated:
2 h 25 min
